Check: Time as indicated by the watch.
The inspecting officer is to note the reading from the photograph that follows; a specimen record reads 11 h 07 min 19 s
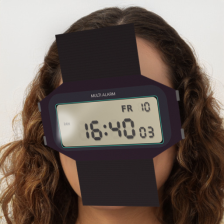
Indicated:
16 h 40 min 03 s
